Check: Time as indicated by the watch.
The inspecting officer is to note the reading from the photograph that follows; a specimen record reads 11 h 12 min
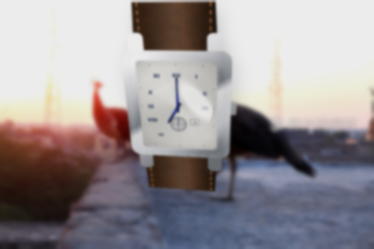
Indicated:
7 h 00 min
